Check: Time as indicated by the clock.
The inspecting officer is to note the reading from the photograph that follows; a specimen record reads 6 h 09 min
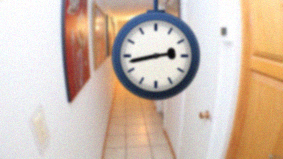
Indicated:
2 h 43 min
